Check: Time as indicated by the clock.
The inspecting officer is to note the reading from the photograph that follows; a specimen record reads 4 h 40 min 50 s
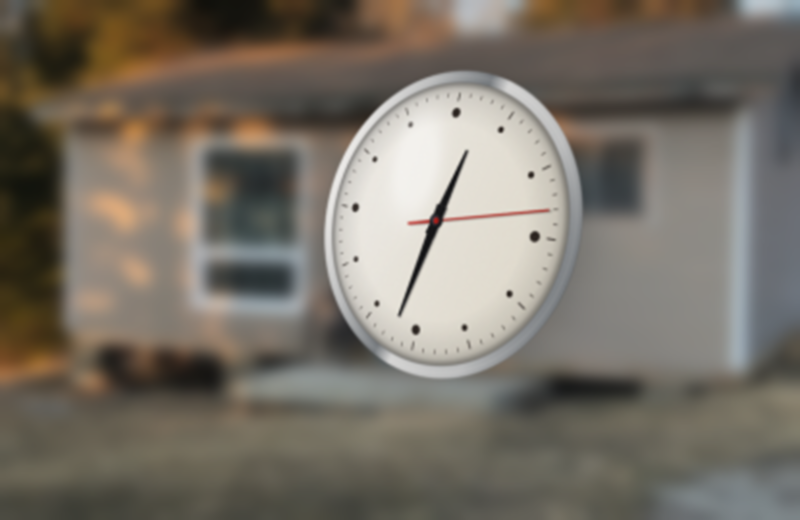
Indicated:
12 h 32 min 13 s
